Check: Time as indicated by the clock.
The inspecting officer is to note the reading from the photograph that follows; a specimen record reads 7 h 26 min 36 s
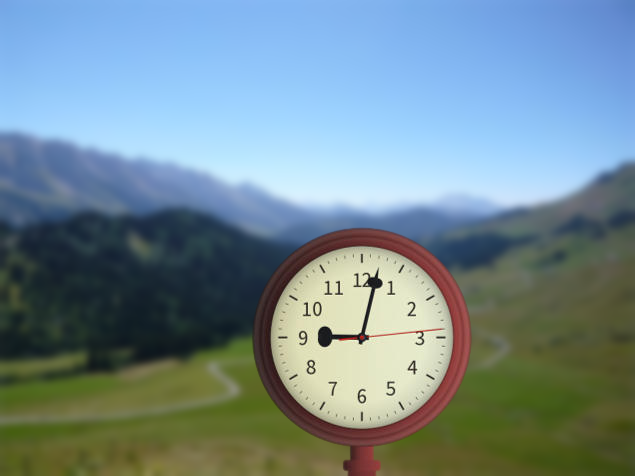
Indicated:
9 h 02 min 14 s
